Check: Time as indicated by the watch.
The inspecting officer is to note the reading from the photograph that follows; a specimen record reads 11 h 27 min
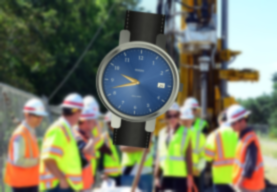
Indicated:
9 h 42 min
